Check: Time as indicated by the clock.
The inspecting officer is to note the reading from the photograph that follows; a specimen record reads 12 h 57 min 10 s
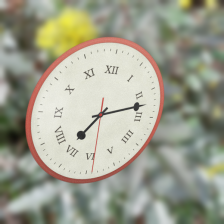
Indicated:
7 h 12 min 29 s
